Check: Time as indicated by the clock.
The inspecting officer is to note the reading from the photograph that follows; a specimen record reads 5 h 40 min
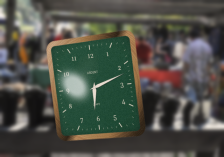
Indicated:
6 h 12 min
